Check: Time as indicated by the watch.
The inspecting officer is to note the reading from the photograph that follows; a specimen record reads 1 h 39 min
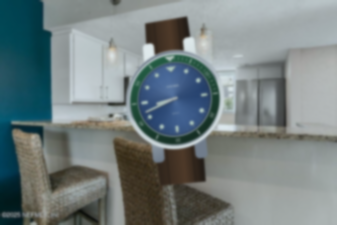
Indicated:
8 h 42 min
